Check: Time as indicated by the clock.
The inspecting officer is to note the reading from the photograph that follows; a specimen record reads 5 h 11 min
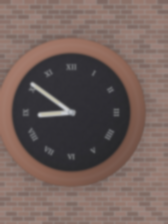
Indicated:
8 h 51 min
